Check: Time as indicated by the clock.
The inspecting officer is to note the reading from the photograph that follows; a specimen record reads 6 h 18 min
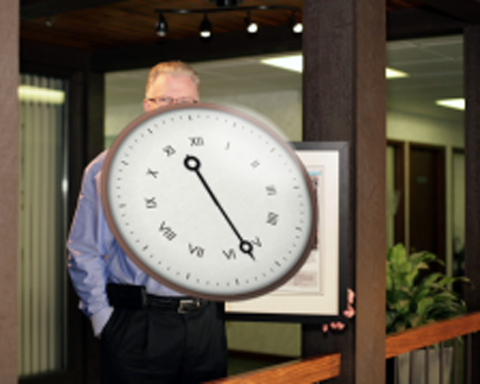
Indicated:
11 h 27 min
